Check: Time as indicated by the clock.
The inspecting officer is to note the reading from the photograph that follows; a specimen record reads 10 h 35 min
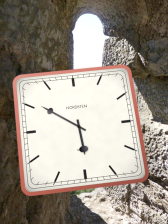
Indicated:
5 h 51 min
